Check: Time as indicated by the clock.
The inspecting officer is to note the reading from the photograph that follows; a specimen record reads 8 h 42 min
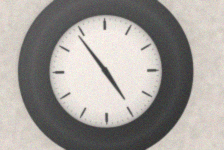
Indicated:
4 h 54 min
